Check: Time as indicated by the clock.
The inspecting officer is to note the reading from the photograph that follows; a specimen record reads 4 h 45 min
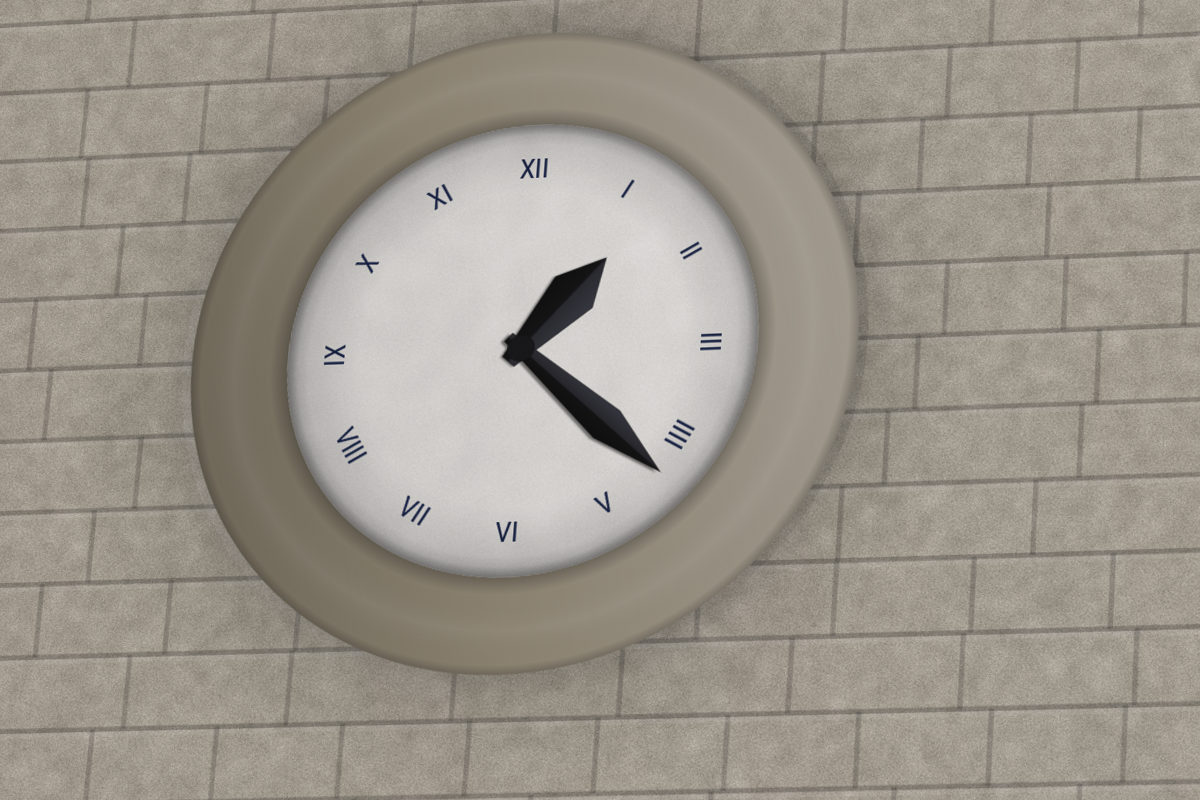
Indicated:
1 h 22 min
